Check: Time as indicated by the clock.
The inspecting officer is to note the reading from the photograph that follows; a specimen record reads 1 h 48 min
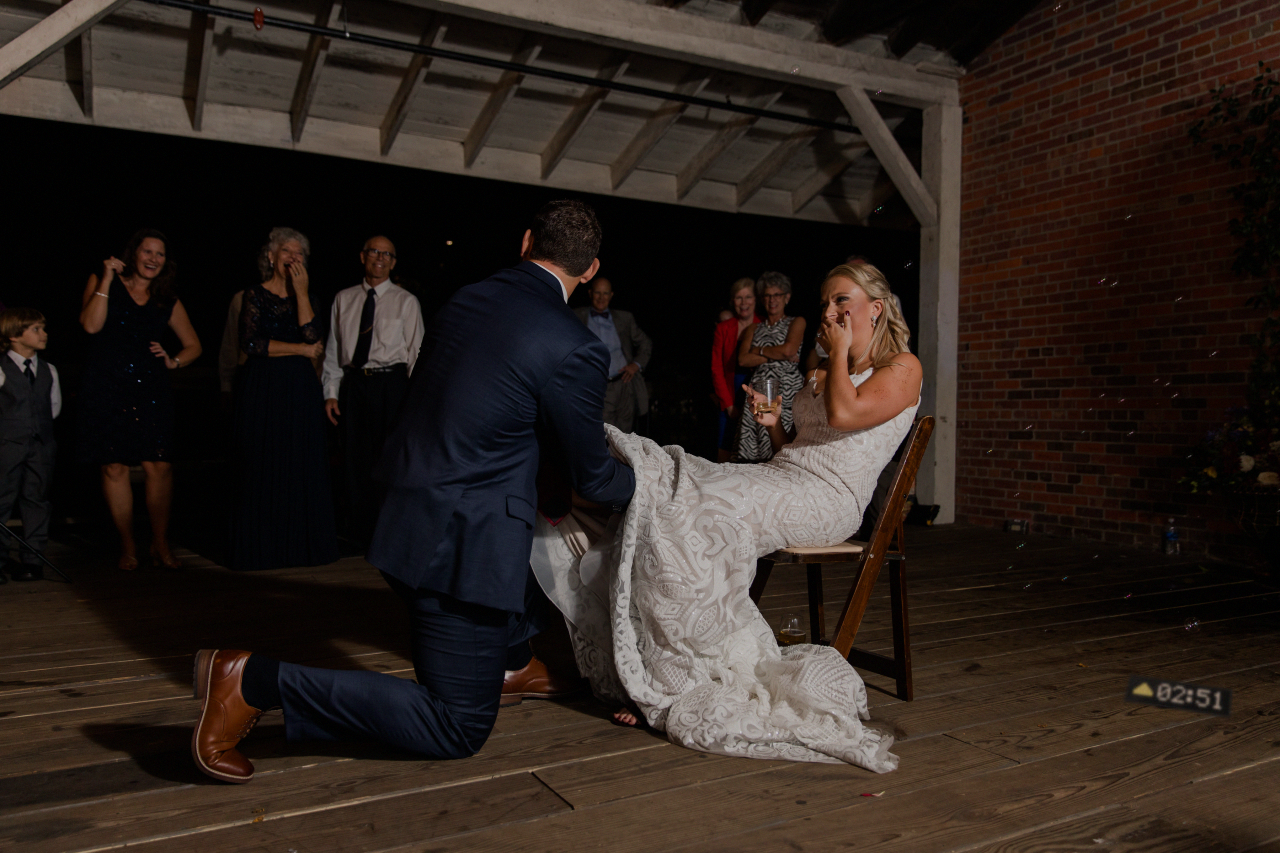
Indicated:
2 h 51 min
